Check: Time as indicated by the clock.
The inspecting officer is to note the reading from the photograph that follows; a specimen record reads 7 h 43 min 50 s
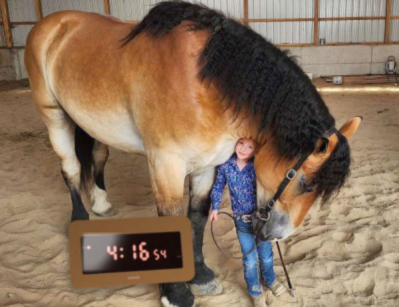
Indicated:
4 h 16 min 54 s
